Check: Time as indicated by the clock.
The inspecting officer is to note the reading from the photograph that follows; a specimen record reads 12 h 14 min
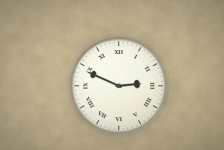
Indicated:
2 h 49 min
